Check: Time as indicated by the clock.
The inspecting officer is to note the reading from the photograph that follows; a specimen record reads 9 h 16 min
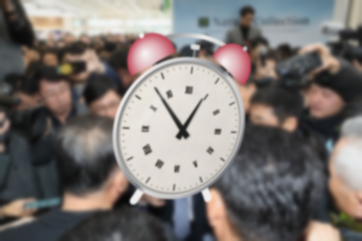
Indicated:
12 h 53 min
